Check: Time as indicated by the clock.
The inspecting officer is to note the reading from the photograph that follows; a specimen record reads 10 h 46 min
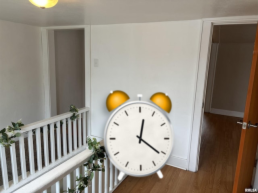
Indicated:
12 h 21 min
